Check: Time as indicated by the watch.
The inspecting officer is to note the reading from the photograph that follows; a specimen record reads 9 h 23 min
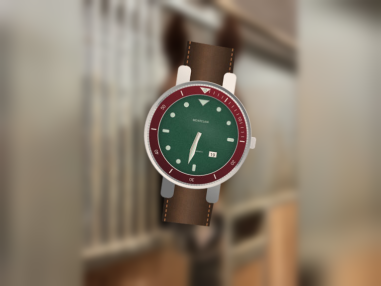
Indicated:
6 h 32 min
